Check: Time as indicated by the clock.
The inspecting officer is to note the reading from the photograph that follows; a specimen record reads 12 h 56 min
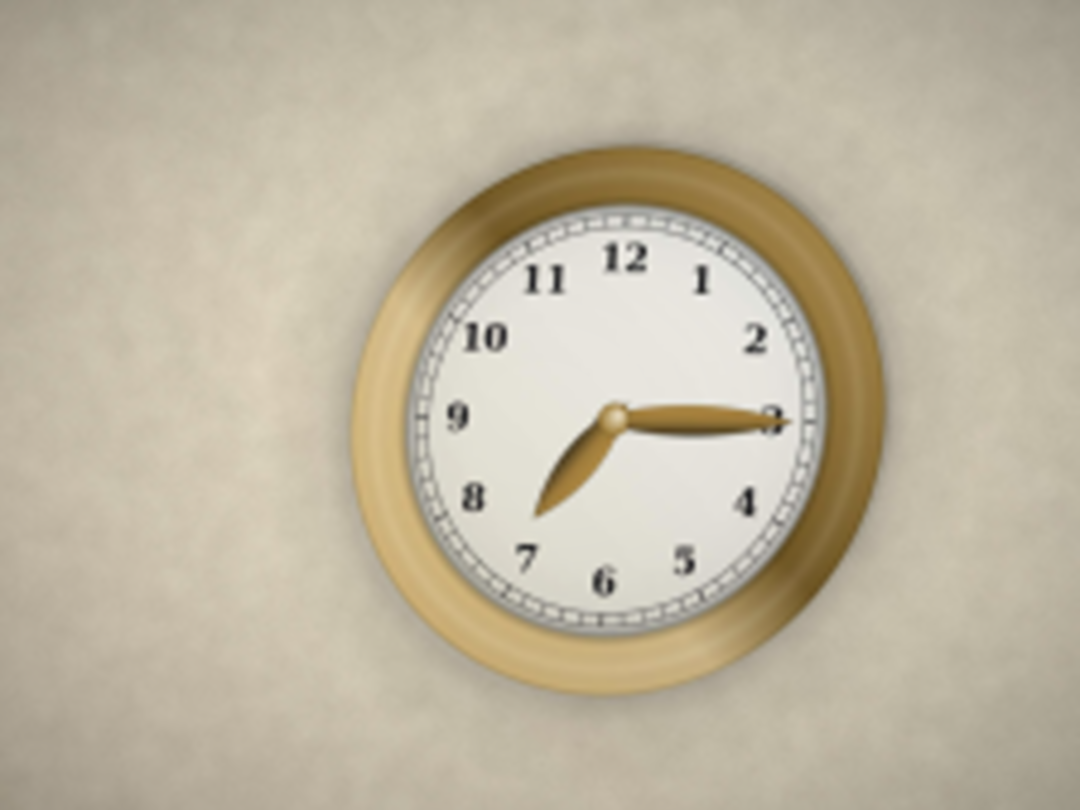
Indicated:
7 h 15 min
